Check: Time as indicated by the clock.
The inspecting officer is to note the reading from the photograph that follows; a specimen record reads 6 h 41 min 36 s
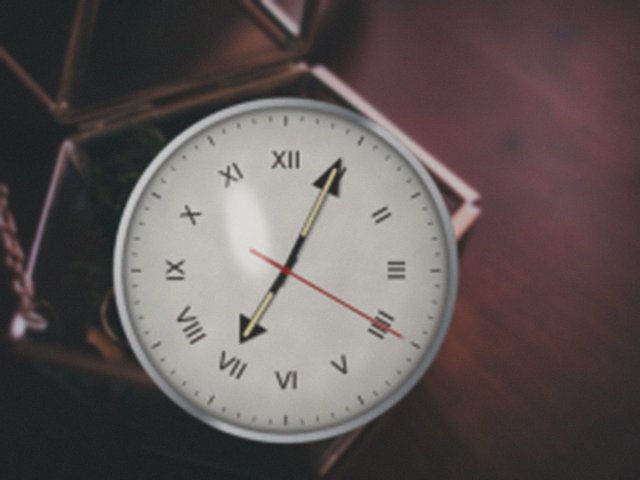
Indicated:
7 h 04 min 20 s
